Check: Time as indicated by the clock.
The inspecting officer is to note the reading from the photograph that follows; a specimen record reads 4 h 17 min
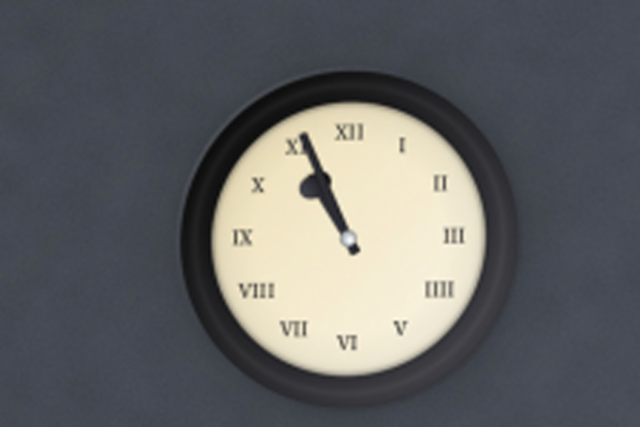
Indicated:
10 h 56 min
